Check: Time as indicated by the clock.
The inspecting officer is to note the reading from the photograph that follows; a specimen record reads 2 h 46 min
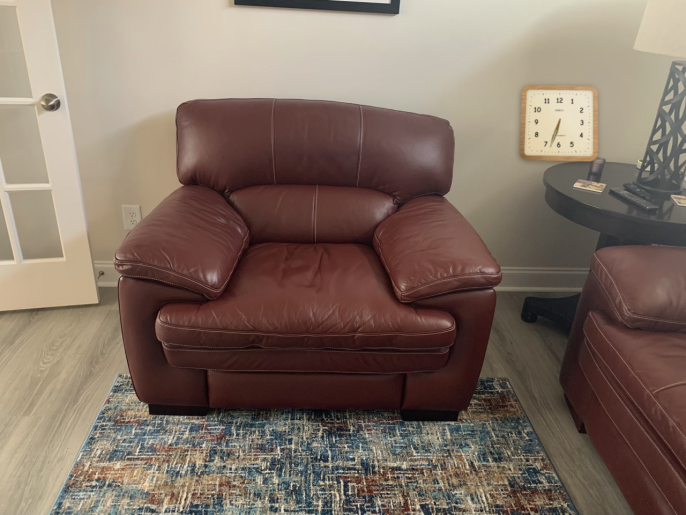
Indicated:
6 h 33 min
